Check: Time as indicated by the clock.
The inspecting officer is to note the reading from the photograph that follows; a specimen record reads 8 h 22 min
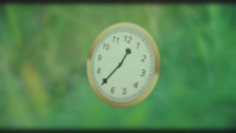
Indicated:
12 h 35 min
